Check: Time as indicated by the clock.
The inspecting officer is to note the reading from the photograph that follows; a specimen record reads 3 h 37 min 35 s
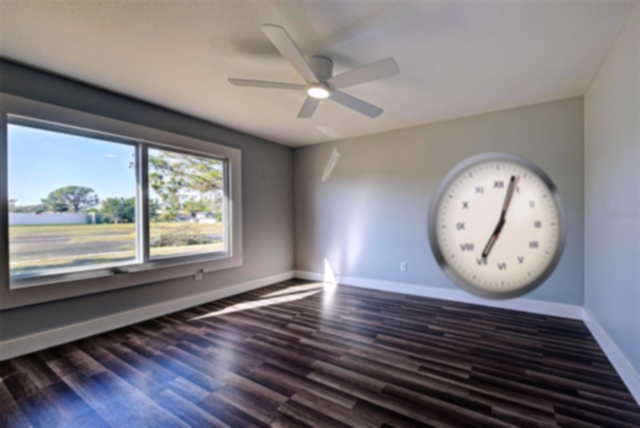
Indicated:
7 h 03 min 04 s
